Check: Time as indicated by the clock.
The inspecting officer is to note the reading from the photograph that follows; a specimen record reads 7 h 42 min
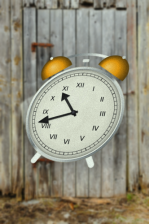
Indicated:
10 h 42 min
